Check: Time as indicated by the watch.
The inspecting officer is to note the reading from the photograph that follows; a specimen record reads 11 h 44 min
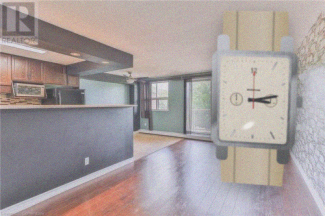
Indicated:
3 h 13 min
